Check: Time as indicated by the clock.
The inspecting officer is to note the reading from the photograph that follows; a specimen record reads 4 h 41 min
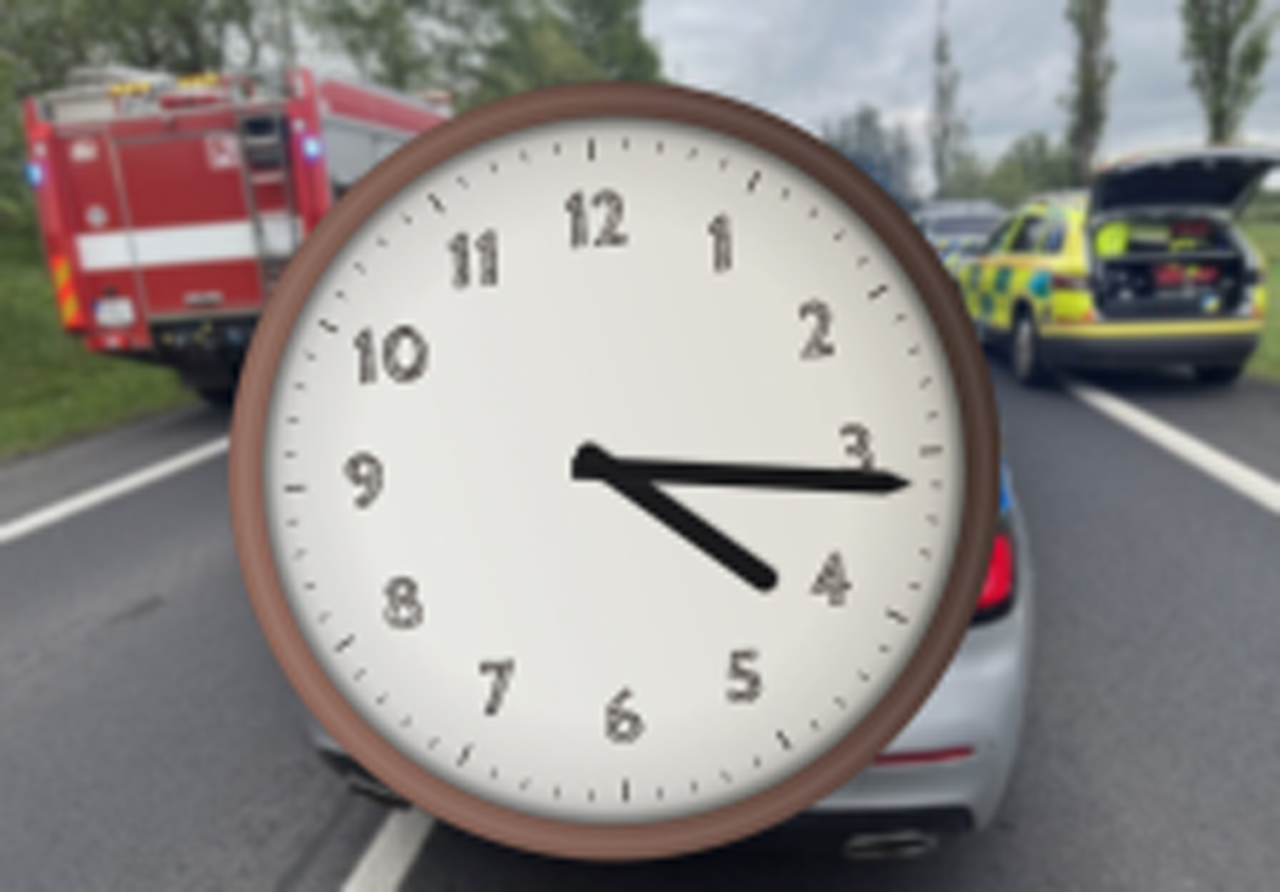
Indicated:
4 h 16 min
